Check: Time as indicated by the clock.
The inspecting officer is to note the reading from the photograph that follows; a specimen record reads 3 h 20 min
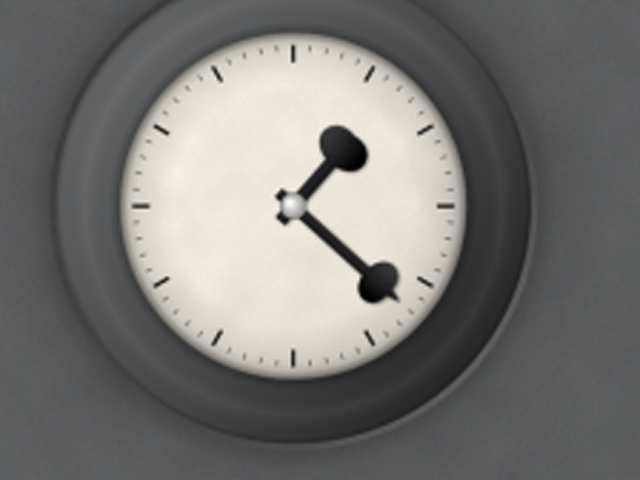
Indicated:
1 h 22 min
